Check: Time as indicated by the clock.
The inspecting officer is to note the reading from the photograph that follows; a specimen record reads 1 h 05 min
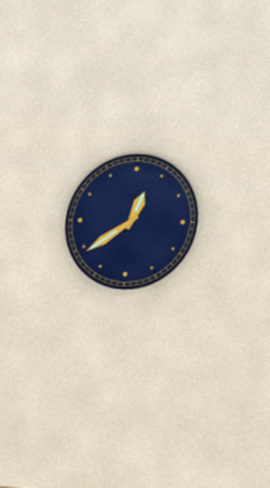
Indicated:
12 h 39 min
